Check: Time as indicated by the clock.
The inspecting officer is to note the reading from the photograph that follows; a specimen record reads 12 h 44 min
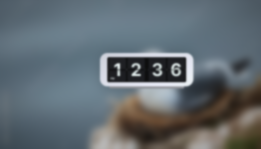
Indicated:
12 h 36 min
